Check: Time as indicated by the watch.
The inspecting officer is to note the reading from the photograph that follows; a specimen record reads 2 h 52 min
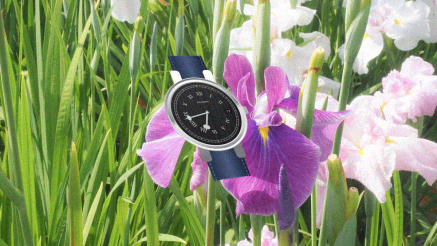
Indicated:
6 h 43 min
